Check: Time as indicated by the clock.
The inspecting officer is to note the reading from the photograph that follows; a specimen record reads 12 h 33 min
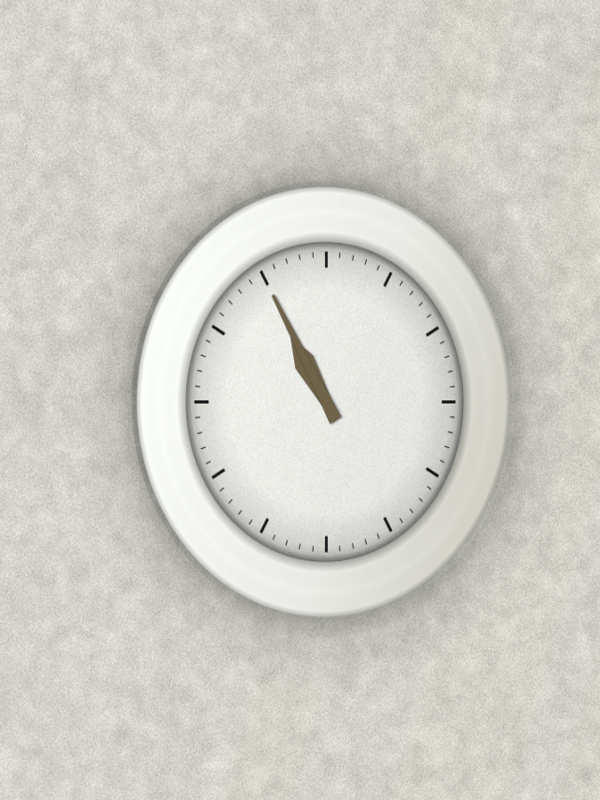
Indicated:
10 h 55 min
